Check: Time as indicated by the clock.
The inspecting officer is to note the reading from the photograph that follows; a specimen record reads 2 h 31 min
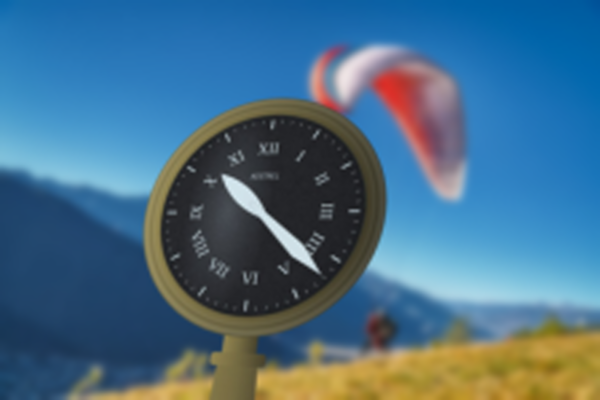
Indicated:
10 h 22 min
